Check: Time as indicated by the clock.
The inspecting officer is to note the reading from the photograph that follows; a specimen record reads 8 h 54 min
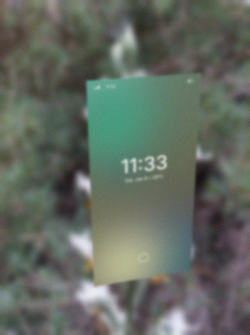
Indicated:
11 h 33 min
